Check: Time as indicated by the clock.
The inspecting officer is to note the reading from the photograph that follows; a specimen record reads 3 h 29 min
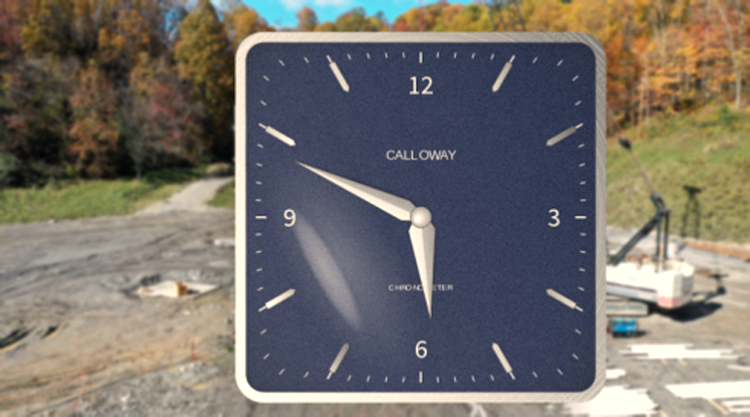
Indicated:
5 h 49 min
